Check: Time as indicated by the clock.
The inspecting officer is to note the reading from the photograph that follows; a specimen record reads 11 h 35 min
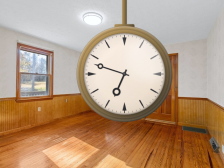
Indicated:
6 h 48 min
